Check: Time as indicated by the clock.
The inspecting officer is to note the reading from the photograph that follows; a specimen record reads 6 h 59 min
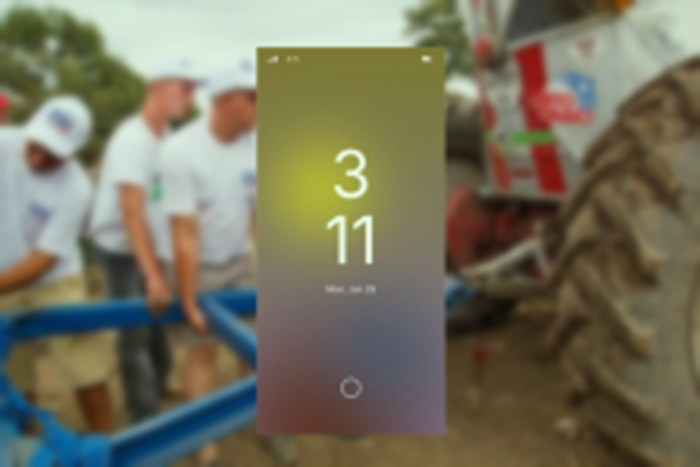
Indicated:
3 h 11 min
